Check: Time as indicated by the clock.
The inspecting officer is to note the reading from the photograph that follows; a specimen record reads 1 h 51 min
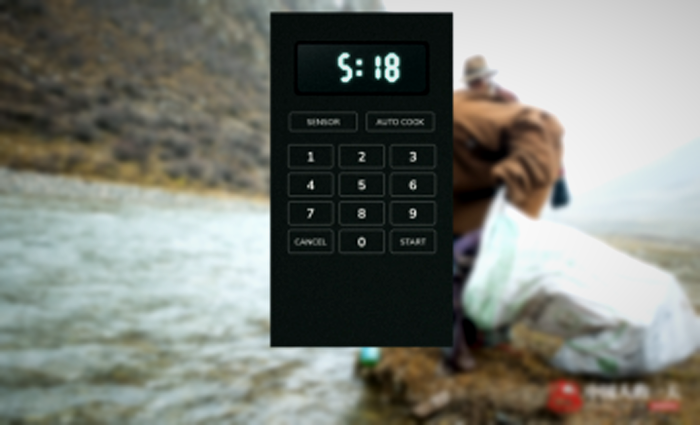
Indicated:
5 h 18 min
